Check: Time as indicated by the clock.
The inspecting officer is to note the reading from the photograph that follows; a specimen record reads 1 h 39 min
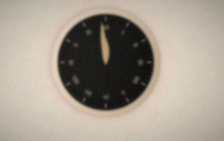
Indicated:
11 h 59 min
